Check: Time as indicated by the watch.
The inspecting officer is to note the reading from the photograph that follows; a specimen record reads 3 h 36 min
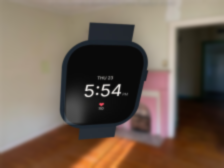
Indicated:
5 h 54 min
